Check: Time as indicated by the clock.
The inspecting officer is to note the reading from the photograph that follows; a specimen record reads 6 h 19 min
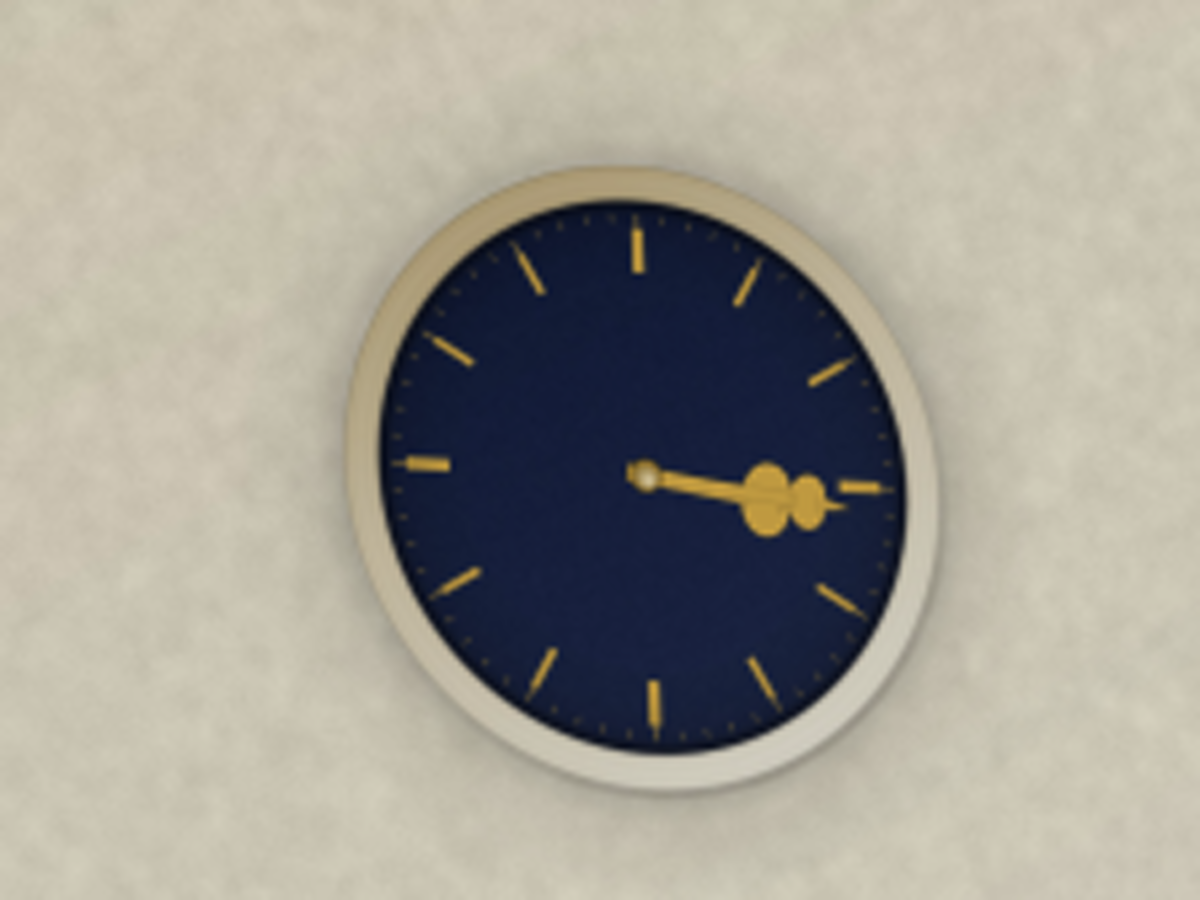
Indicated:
3 h 16 min
